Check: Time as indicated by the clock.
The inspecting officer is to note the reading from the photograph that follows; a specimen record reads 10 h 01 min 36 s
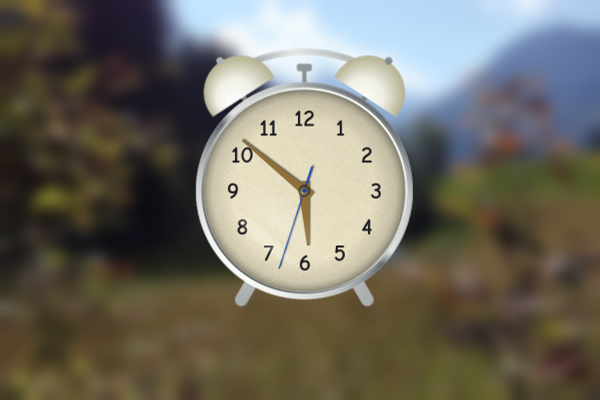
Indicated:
5 h 51 min 33 s
